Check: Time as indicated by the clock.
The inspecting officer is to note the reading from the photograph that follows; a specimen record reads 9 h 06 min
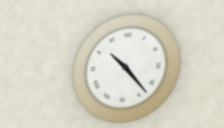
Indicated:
10 h 23 min
